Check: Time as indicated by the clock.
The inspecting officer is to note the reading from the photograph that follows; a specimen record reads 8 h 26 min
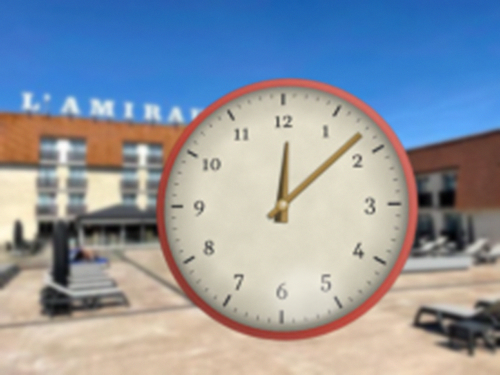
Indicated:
12 h 08 min
